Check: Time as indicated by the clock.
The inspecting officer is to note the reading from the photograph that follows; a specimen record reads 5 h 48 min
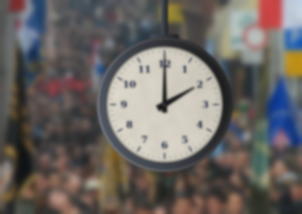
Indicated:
2 h 00 min
